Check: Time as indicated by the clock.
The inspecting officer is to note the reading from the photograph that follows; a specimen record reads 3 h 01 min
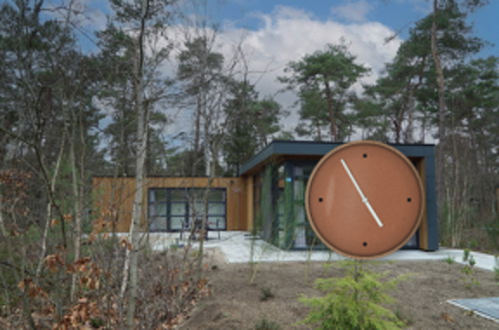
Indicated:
4 h 55 min
